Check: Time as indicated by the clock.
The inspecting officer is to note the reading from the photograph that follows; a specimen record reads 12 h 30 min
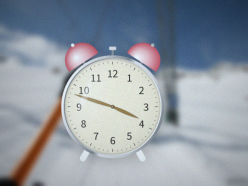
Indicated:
3 h 48 min
